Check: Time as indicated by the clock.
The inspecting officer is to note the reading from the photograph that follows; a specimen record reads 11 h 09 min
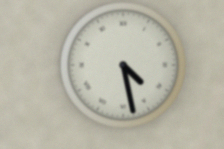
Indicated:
4 h 28 min
